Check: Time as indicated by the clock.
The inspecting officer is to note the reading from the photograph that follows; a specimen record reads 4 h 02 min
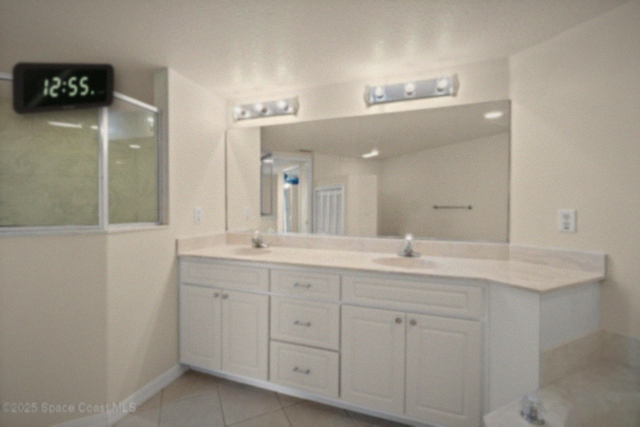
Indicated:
12 h 55 min
